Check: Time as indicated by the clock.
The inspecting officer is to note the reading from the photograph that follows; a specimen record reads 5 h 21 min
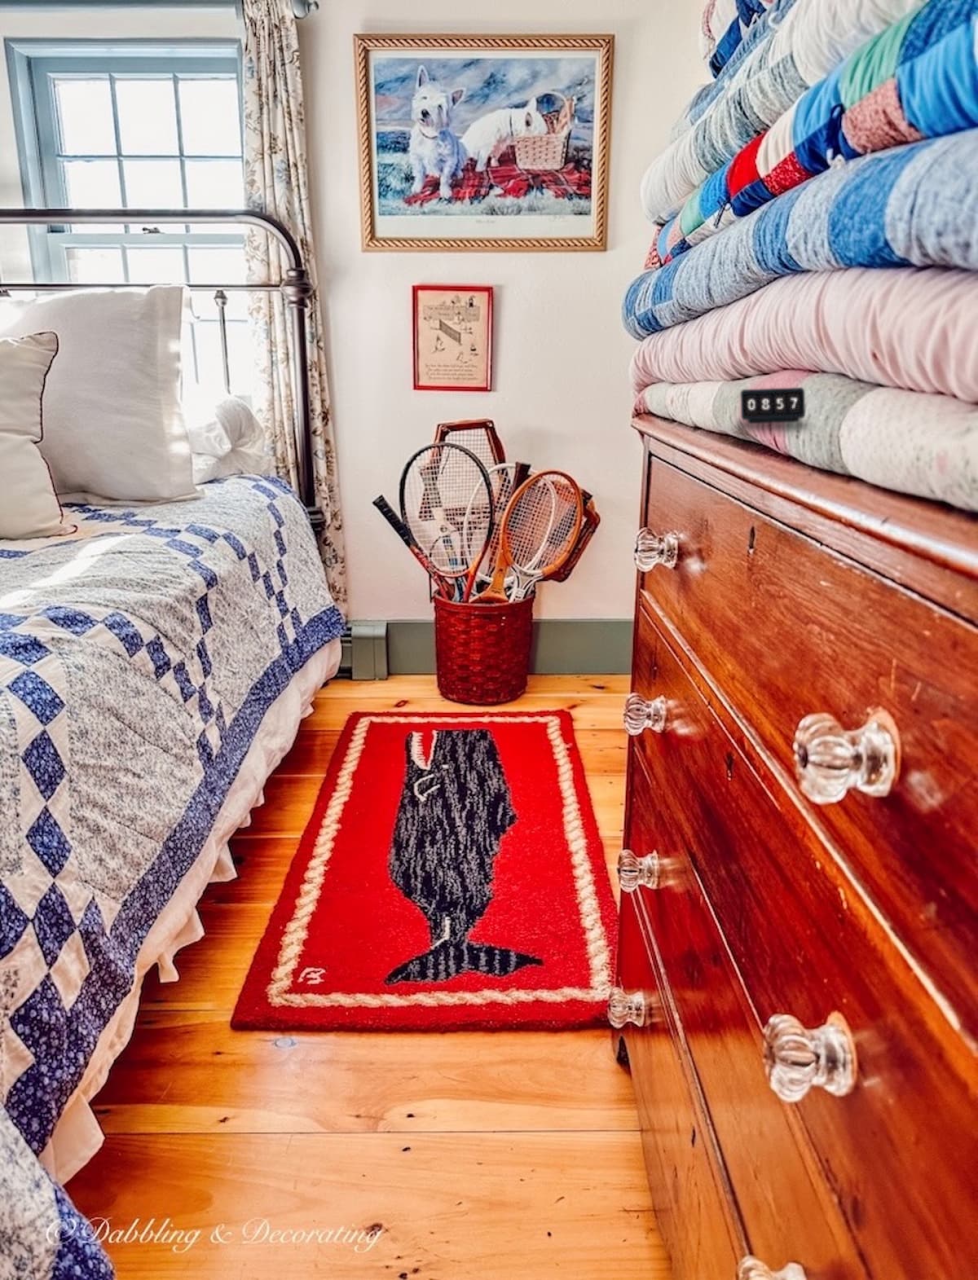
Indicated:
8 h 57 min
